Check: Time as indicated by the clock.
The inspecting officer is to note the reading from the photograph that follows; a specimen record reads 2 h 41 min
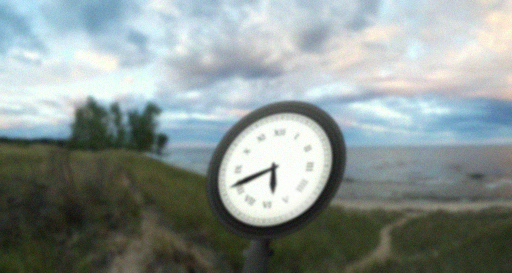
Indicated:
5 h 41 min
